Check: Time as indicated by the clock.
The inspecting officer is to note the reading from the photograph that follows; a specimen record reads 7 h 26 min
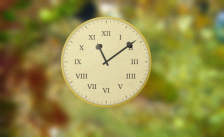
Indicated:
11 h 09 min
